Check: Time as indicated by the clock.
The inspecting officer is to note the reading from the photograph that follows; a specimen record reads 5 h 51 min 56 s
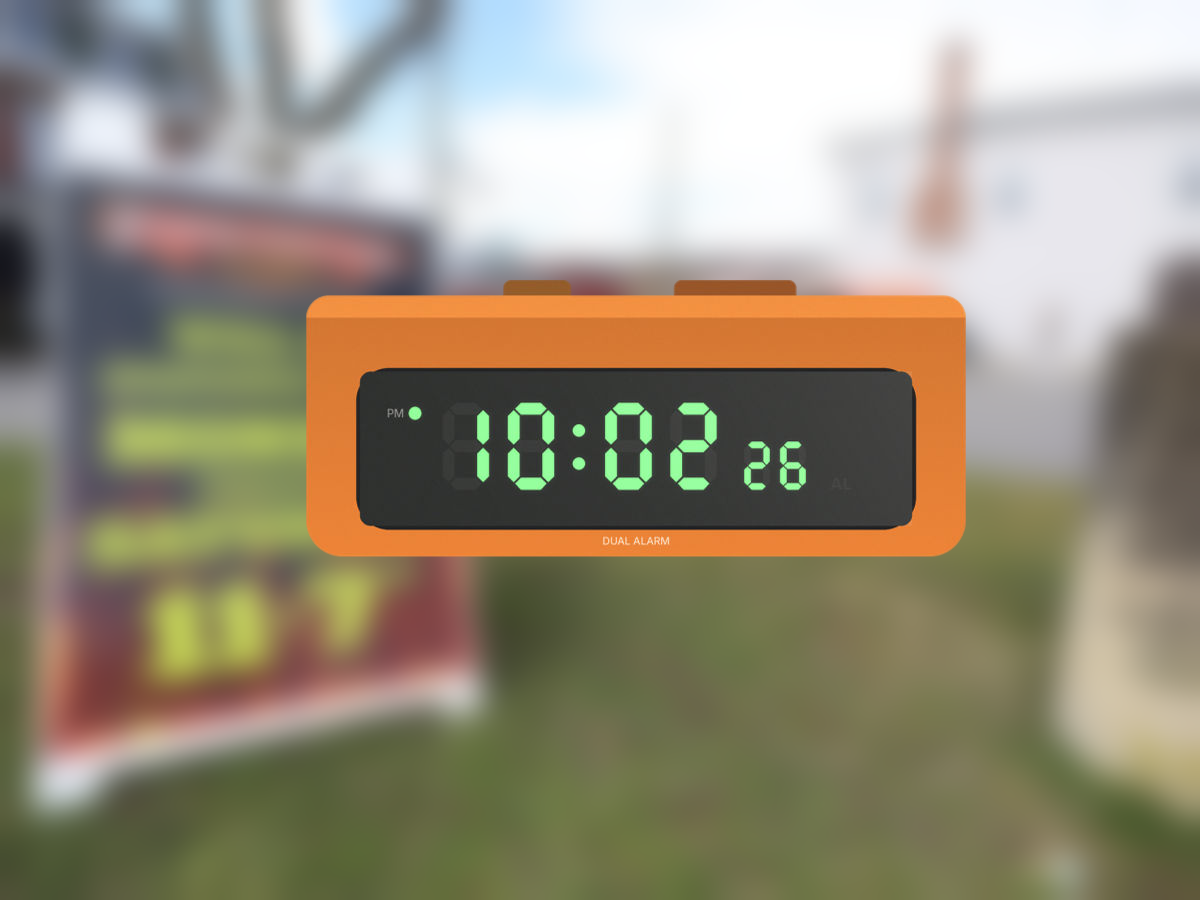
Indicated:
10 h 02 min 26 s
